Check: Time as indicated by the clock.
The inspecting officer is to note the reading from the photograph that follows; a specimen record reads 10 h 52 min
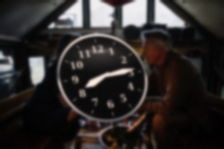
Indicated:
8 h 14 min
